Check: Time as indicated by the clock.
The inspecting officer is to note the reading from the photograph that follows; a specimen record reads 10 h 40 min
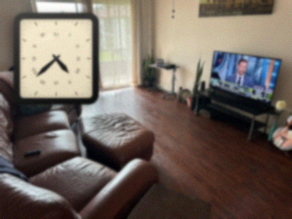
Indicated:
4 h 38 min
